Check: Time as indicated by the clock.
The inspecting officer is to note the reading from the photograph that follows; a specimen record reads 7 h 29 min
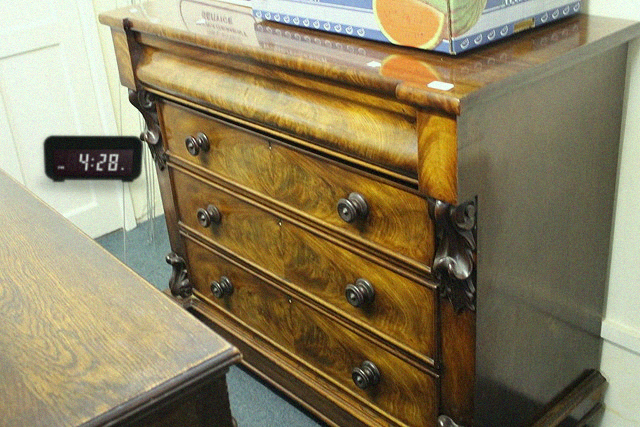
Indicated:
4 h 28 min
